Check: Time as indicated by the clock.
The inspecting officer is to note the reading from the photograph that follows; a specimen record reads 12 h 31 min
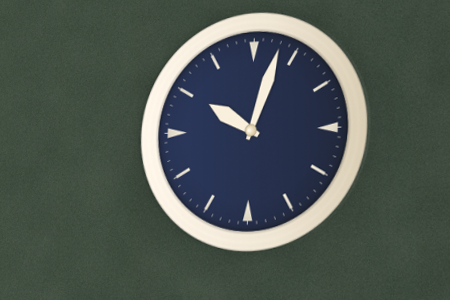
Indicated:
10 h 03 min
